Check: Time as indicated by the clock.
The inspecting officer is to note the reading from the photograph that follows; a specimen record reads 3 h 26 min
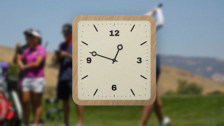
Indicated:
12 h 48 min
